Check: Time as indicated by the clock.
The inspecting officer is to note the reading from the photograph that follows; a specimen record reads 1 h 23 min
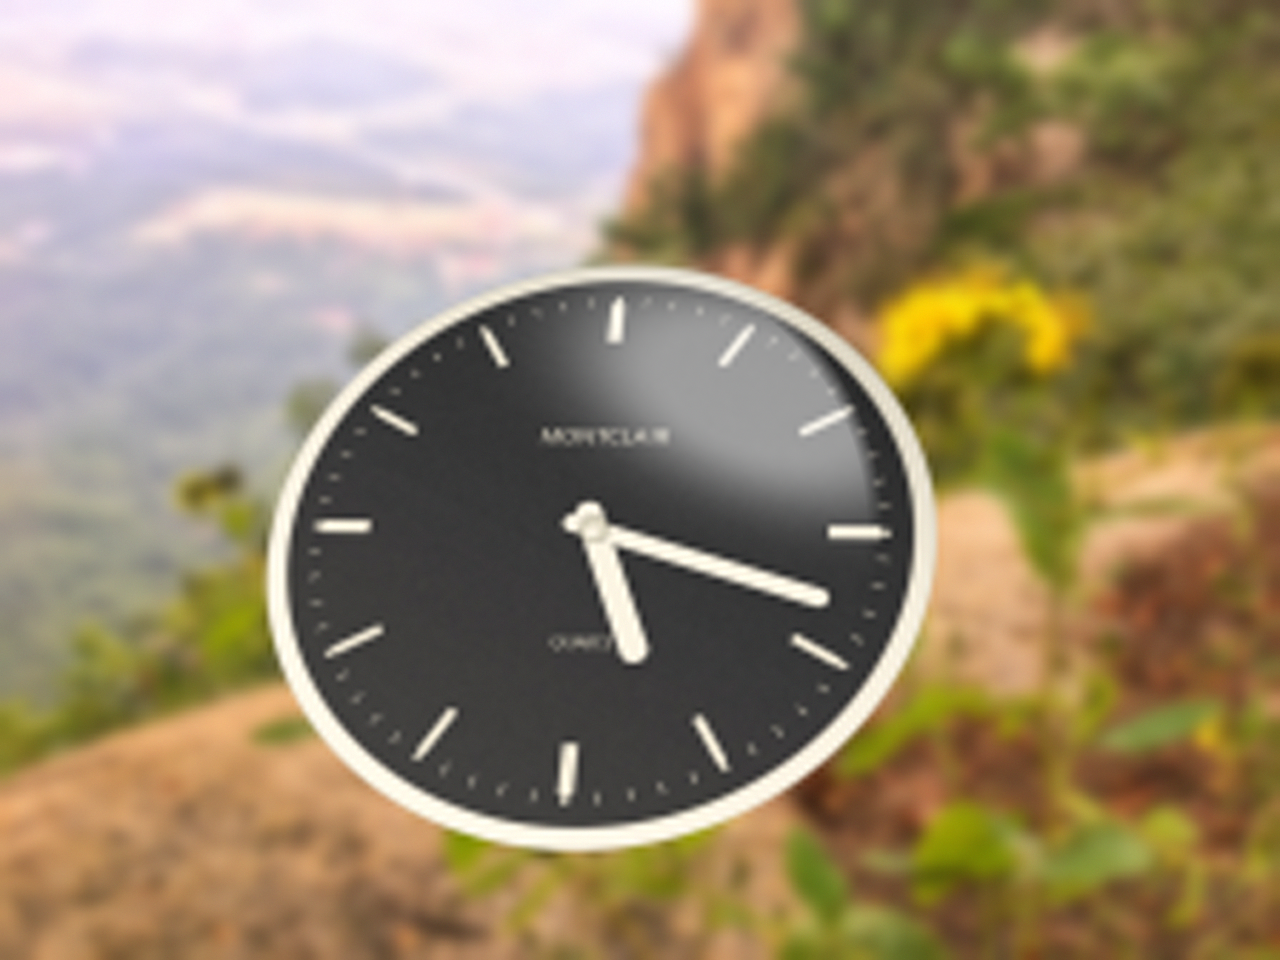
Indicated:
5 h 18 min
